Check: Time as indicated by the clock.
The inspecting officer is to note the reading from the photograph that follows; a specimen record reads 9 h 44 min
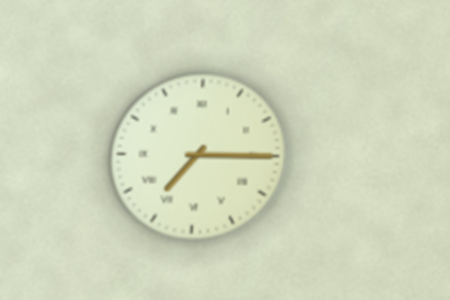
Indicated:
7 h 15 min
